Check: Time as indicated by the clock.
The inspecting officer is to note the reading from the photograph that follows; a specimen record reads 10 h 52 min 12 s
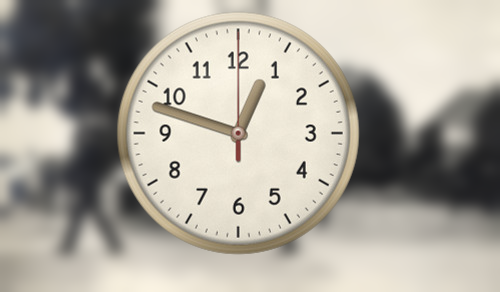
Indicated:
12 h 48 min 00 s
